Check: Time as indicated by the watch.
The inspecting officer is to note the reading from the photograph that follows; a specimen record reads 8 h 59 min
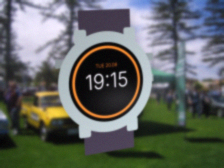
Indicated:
19 h 15 min
